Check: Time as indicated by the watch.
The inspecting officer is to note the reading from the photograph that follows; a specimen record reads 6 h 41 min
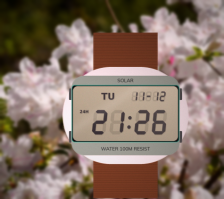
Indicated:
21 h 26 min
